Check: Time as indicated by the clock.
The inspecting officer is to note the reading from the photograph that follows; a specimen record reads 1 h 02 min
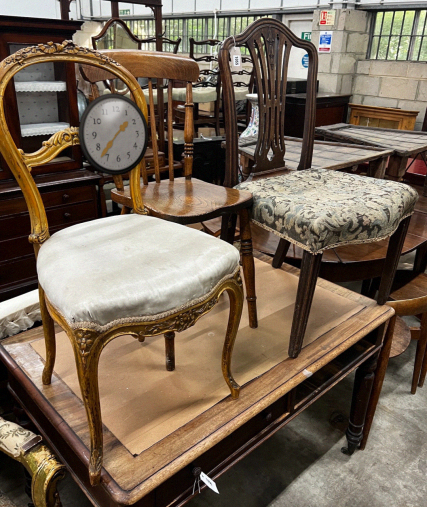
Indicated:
1 h 37 min
